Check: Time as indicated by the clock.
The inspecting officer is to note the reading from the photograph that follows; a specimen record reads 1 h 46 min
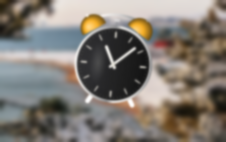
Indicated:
11 h 08 min
